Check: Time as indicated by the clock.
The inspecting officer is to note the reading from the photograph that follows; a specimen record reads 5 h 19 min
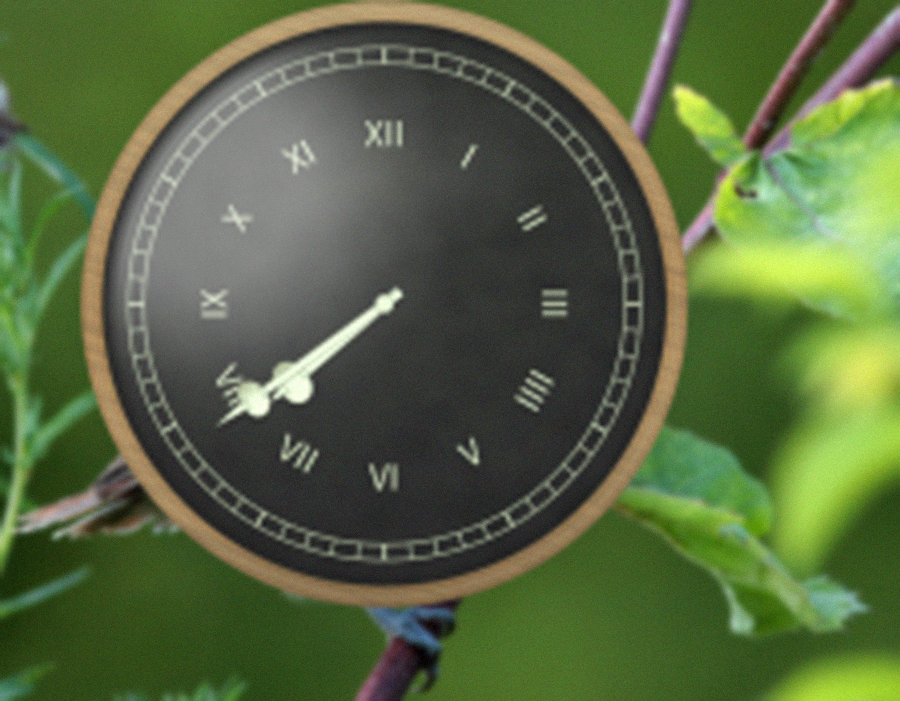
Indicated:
7 h 39 min
